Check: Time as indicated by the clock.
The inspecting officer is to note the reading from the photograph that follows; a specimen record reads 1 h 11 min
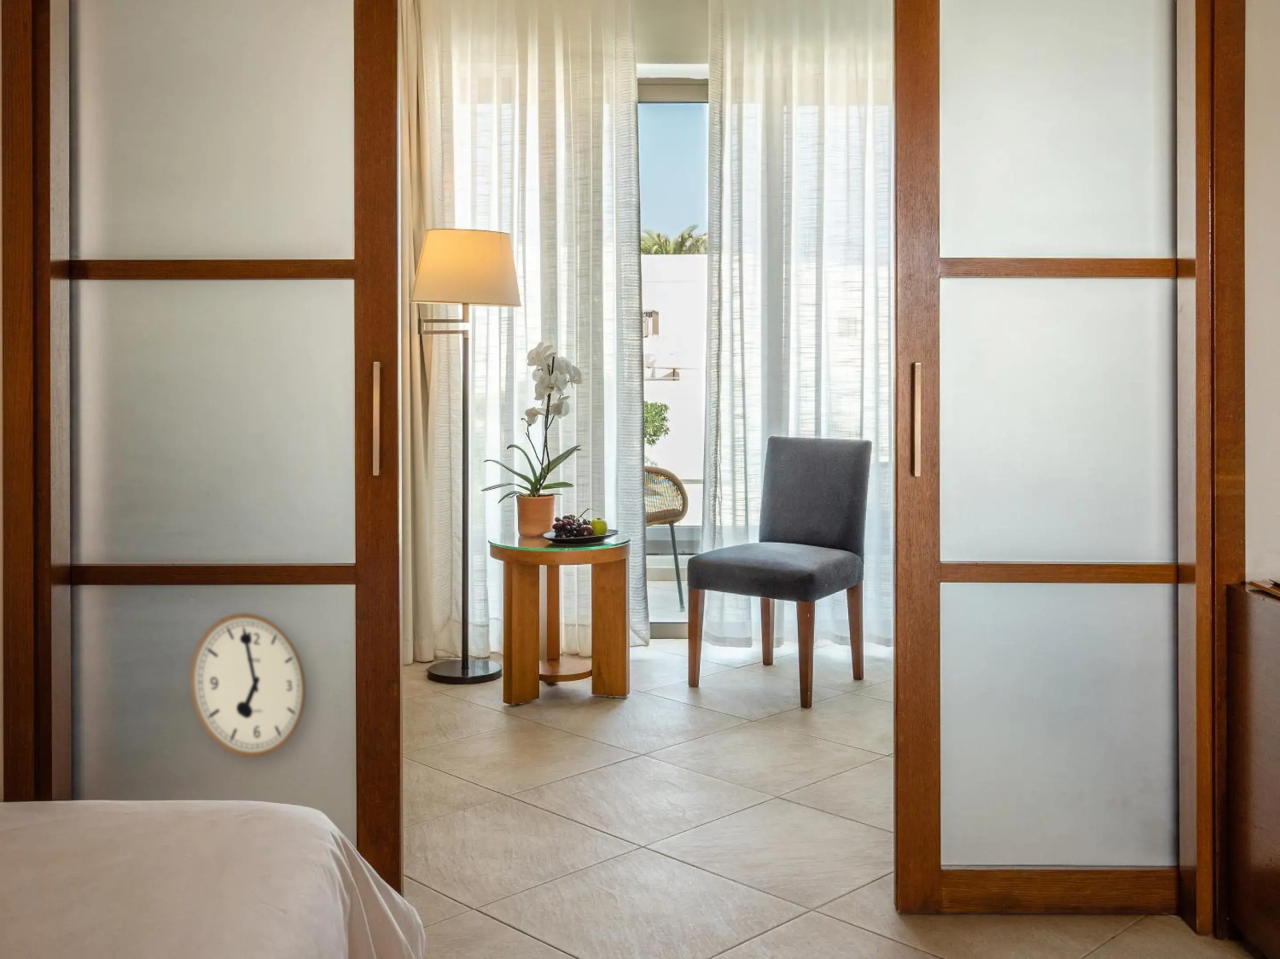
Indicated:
6 h 58 min
